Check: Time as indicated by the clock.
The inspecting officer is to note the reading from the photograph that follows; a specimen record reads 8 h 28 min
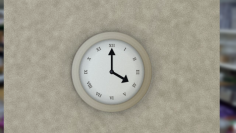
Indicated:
4 h 00 min
